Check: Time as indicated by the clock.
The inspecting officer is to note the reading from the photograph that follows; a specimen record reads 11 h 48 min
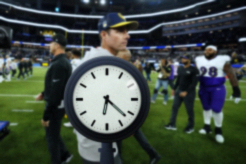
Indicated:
6 h 22 min
